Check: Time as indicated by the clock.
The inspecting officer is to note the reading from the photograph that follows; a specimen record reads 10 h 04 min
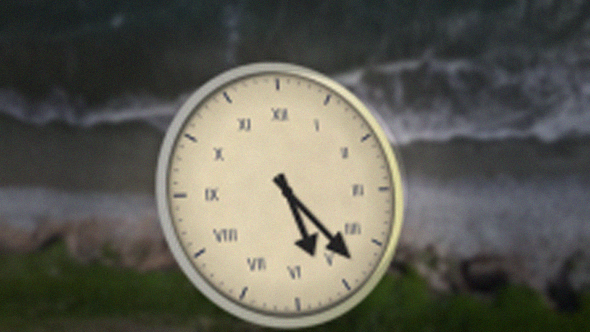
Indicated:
5 h 23 min
